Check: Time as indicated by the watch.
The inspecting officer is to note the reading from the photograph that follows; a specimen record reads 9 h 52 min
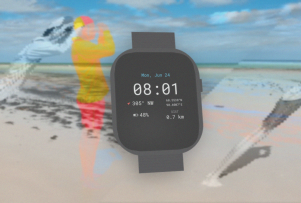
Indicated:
8 h 01 min
